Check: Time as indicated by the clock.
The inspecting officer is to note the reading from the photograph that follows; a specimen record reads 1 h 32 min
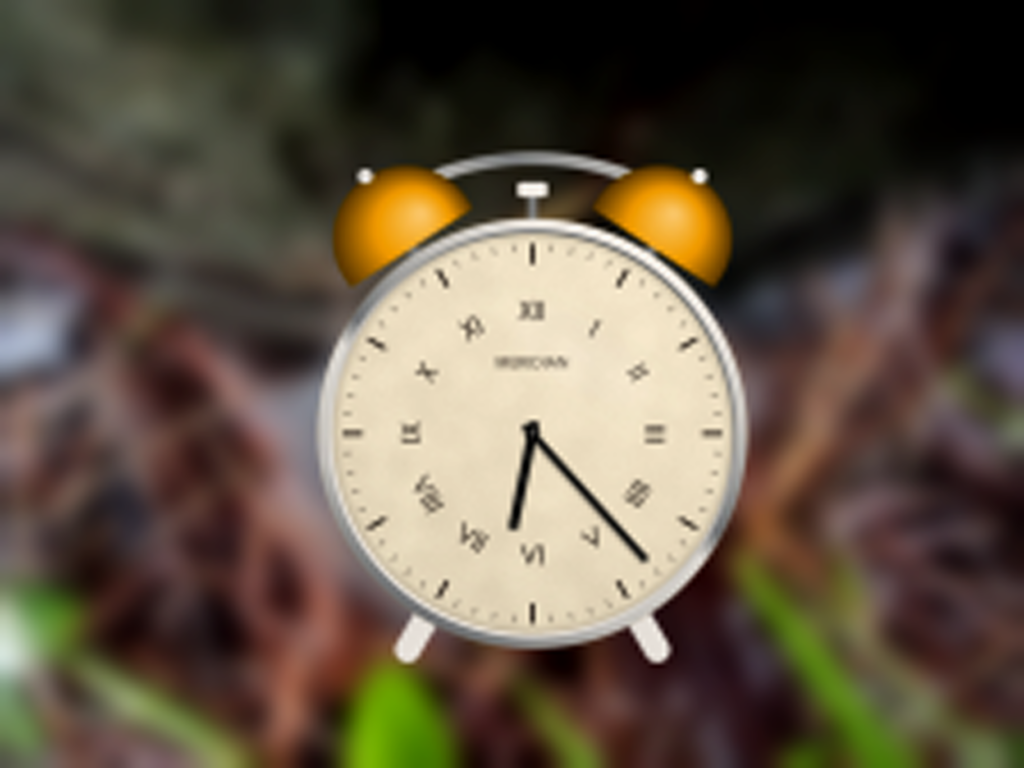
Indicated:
6 h 23 min
